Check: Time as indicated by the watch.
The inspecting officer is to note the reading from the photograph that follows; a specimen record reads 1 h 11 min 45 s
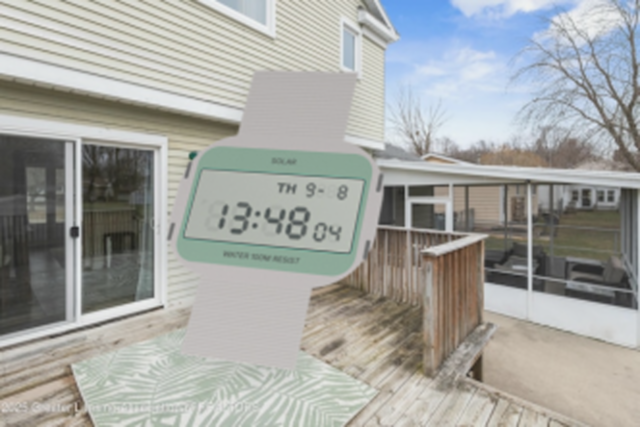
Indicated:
13 h 48 min 04 s
